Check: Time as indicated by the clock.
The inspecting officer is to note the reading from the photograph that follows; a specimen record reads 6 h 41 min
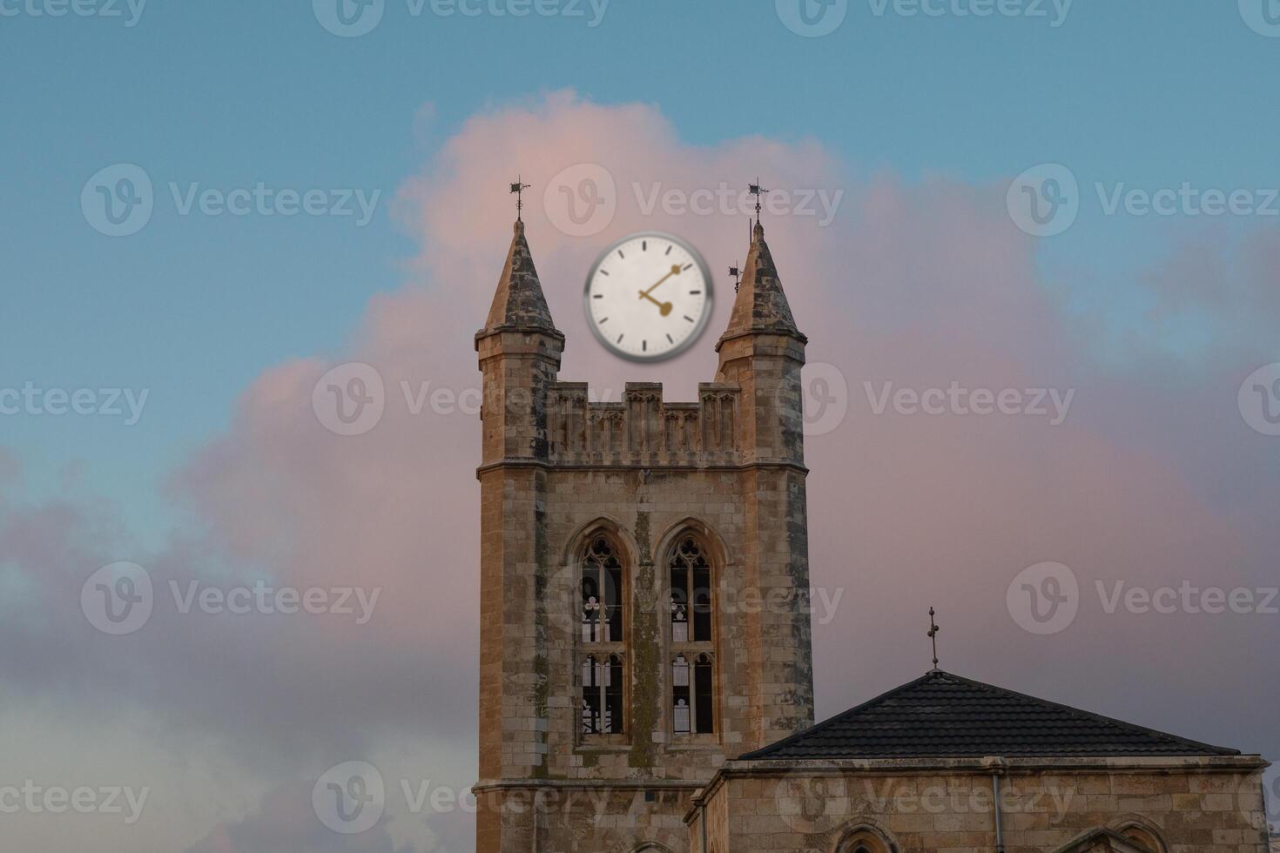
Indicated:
4 h 09 min
